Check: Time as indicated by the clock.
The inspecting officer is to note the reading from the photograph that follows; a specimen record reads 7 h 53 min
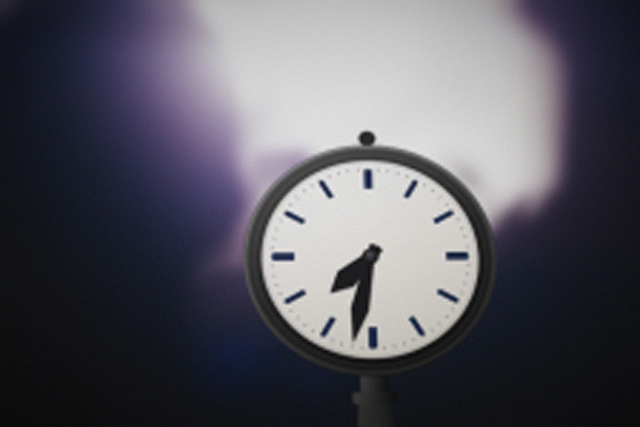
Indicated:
7 h 32 min
